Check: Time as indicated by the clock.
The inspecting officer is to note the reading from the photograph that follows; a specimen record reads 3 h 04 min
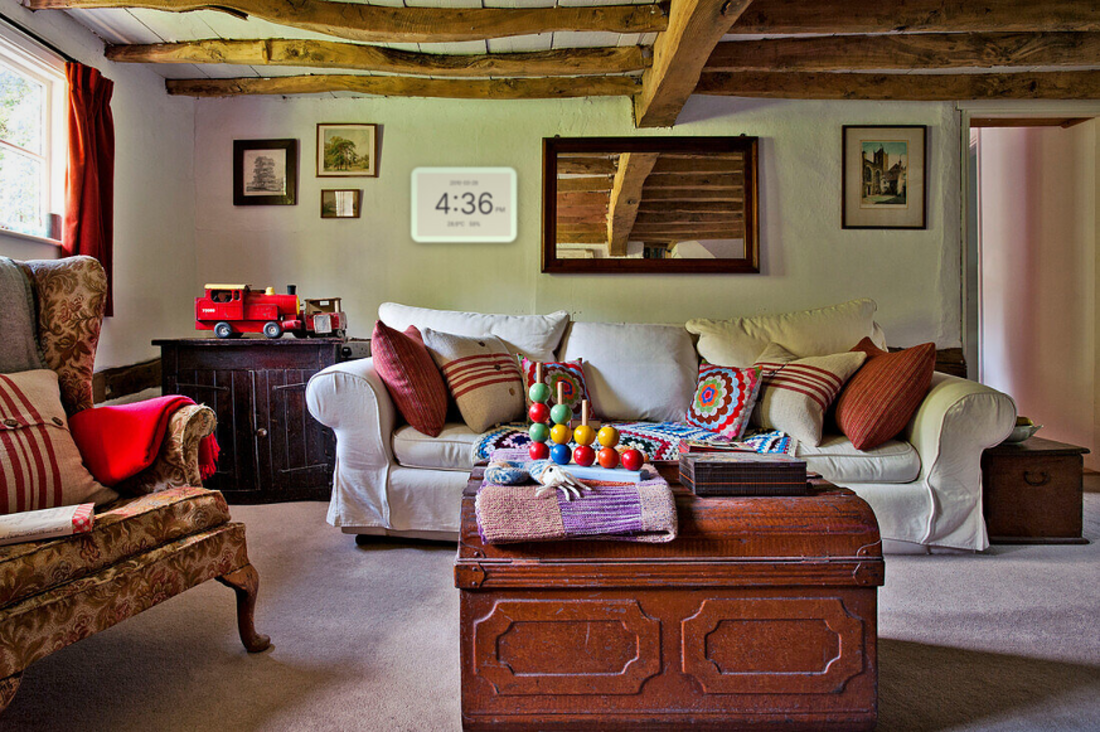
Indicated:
4 h 36 min
